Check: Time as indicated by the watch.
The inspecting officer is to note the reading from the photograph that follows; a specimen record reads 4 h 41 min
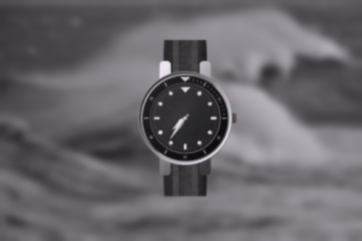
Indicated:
7 h 36 min
